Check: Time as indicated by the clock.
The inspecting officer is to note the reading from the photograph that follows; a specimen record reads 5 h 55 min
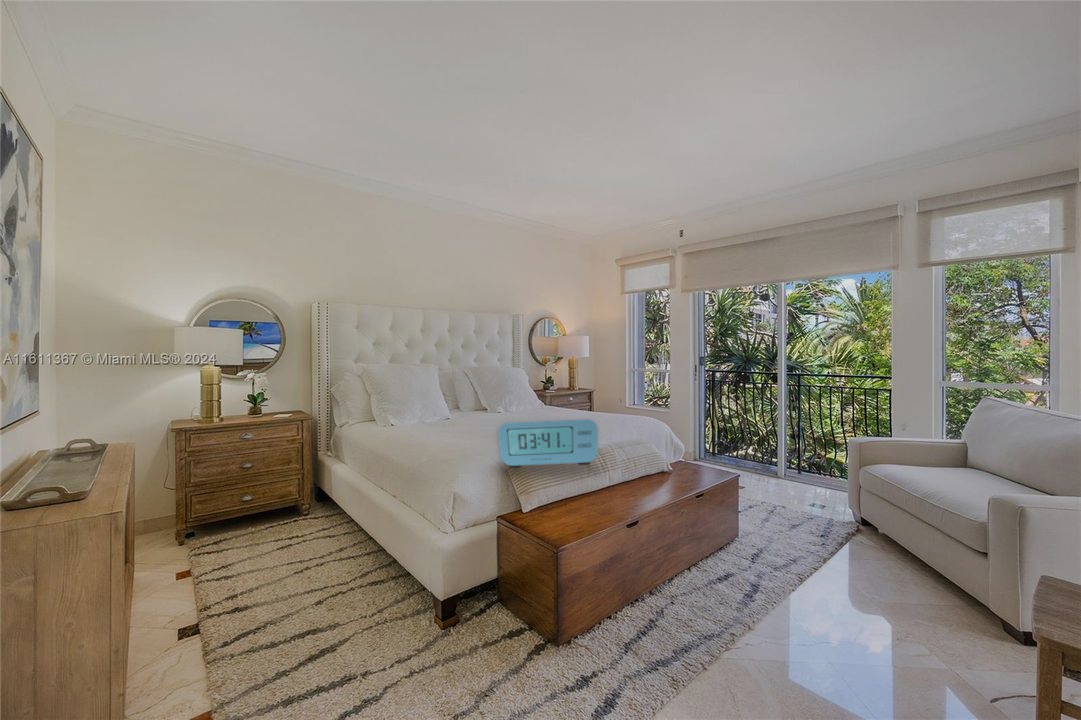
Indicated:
3 h 41 min
